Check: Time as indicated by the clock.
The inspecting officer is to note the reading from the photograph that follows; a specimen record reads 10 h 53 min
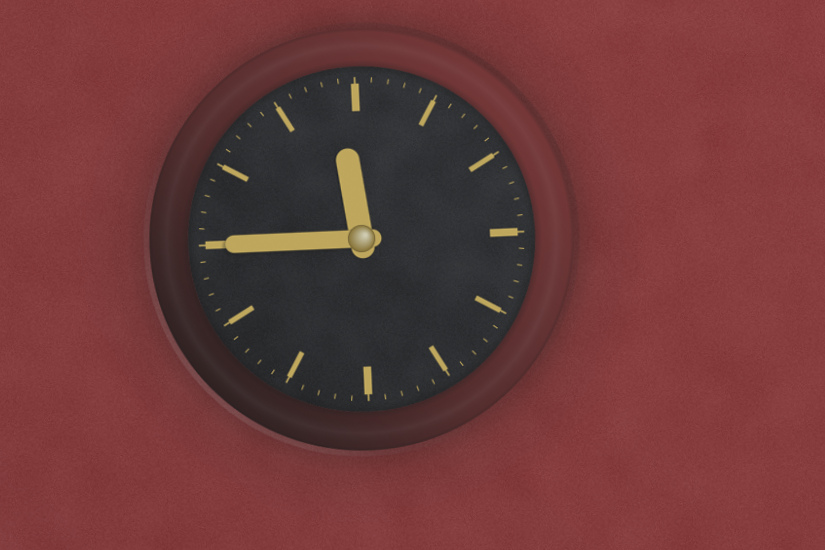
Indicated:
11 h 45 min
